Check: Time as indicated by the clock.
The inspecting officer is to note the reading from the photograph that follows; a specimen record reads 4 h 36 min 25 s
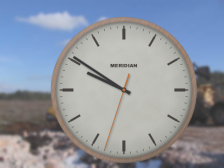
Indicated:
9 h 50 min 33 s
